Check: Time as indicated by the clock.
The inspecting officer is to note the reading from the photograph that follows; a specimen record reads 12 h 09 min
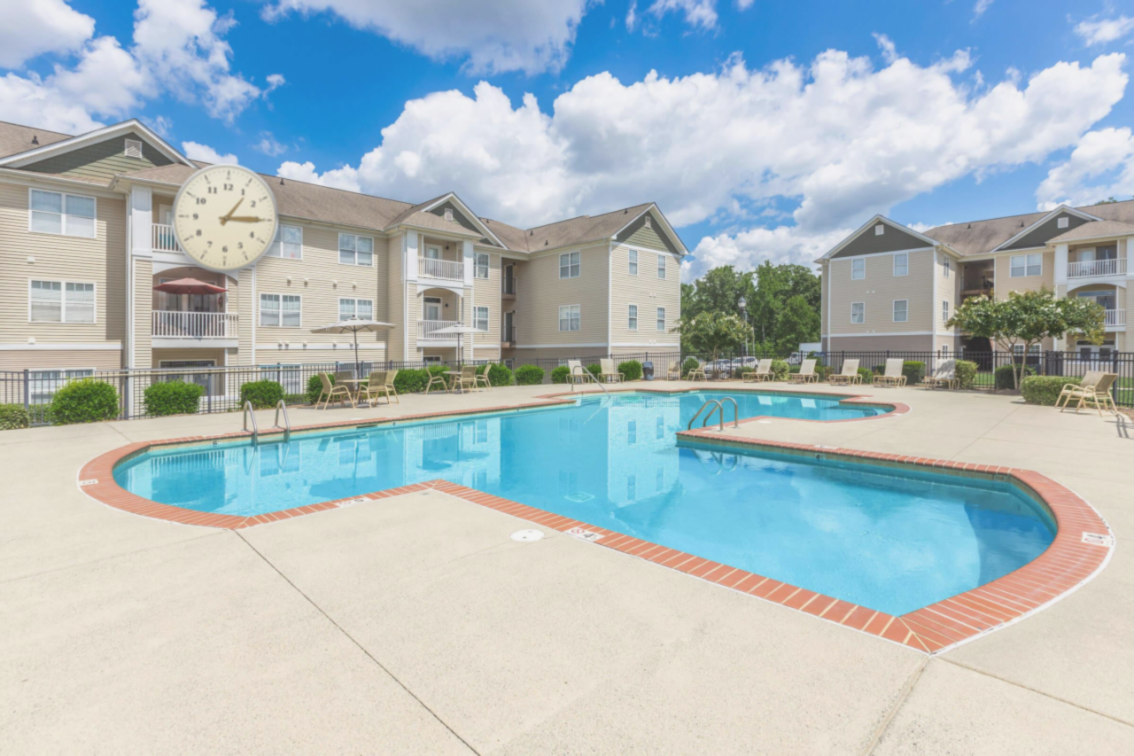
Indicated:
1 h 15 min
